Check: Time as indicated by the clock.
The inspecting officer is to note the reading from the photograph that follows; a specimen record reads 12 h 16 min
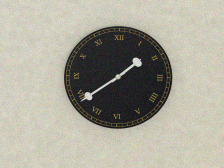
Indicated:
1 h 39 min
